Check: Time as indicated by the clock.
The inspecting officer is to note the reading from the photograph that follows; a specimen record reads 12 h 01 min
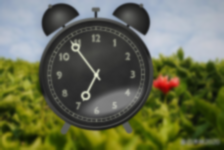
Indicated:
6 h 54 min
